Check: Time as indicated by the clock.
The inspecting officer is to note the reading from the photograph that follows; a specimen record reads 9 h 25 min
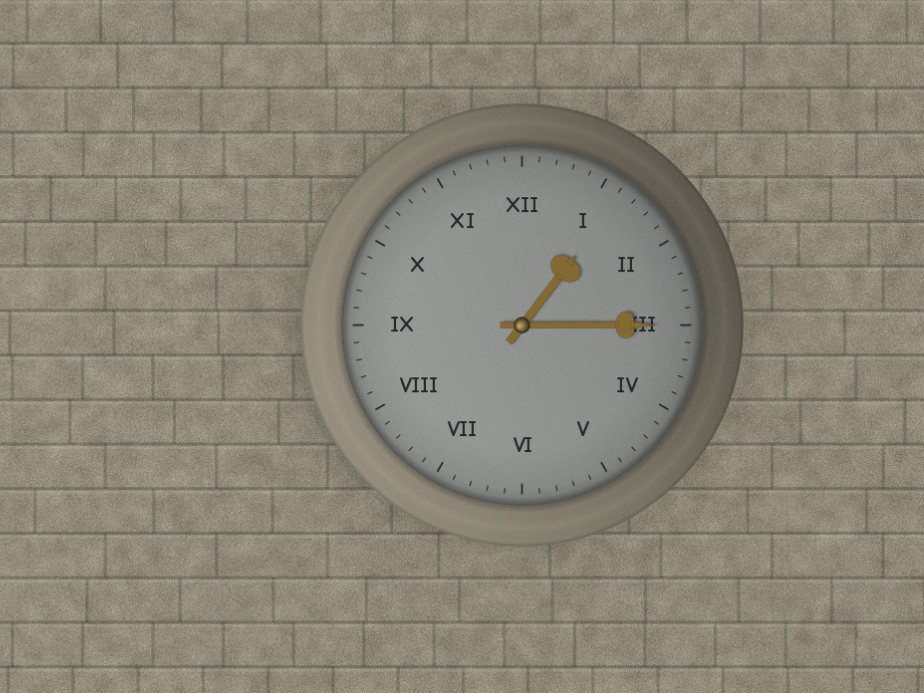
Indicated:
1 h 15 min
